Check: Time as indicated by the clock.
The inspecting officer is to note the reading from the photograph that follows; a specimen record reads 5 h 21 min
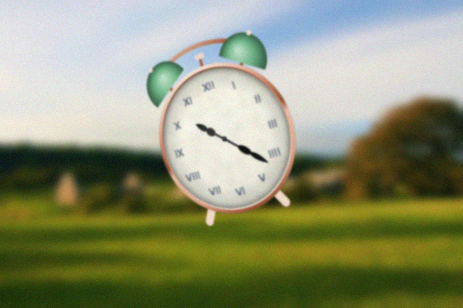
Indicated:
10 h 22 min
